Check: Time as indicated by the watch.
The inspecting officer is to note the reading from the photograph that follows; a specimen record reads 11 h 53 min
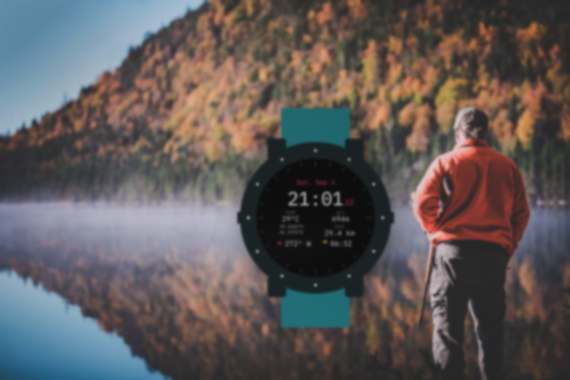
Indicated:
21 h 01 min
